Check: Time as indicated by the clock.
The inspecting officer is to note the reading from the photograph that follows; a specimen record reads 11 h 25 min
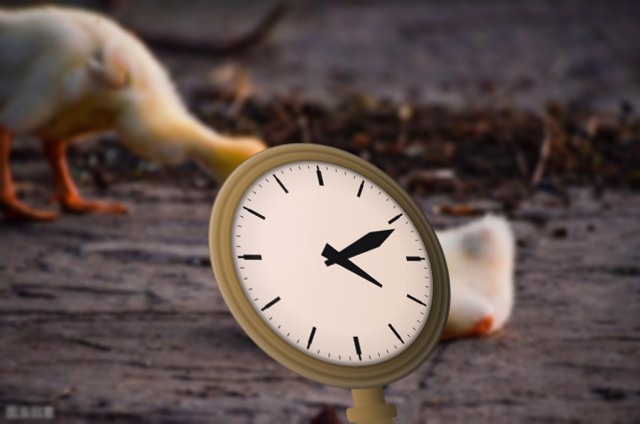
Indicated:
4 h 11 min
